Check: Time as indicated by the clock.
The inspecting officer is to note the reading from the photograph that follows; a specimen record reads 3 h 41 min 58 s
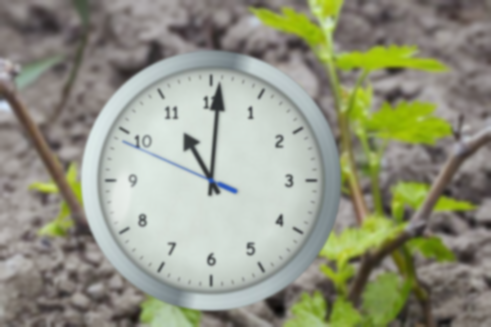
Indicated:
11 h 00 min 49 s
